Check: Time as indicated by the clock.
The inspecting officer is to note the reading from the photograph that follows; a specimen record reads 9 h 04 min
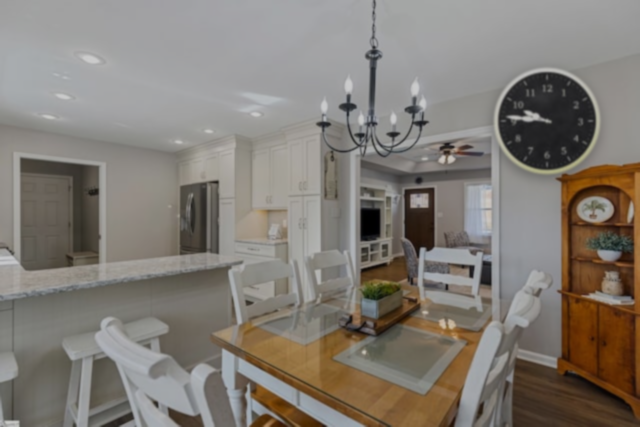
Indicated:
9 h 46 min
